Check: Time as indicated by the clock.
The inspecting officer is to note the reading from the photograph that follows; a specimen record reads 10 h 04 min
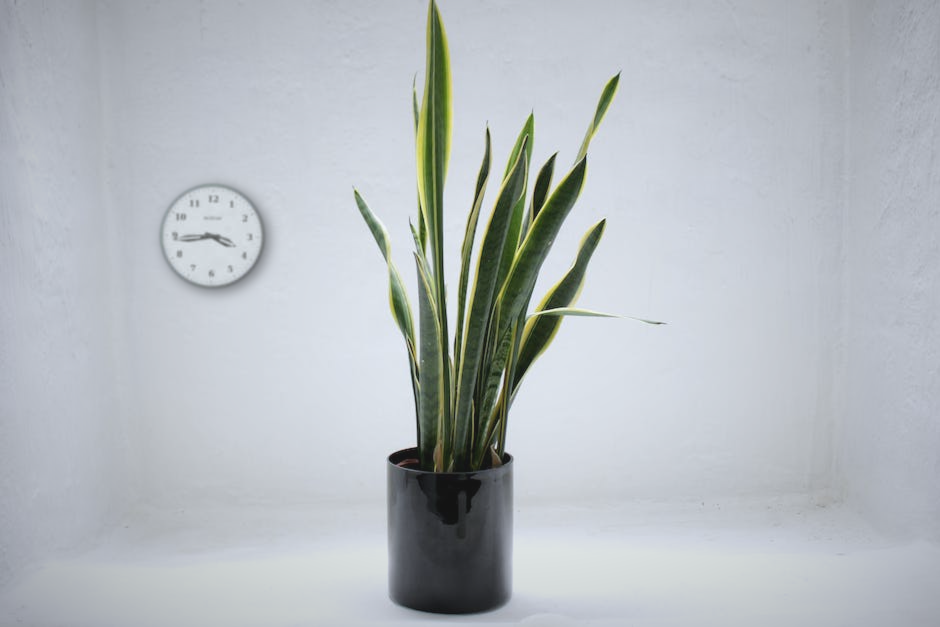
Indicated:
3 h 44 min
